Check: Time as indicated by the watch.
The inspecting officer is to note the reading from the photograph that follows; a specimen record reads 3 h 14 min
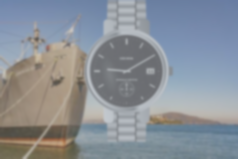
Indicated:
9 h 10 min
